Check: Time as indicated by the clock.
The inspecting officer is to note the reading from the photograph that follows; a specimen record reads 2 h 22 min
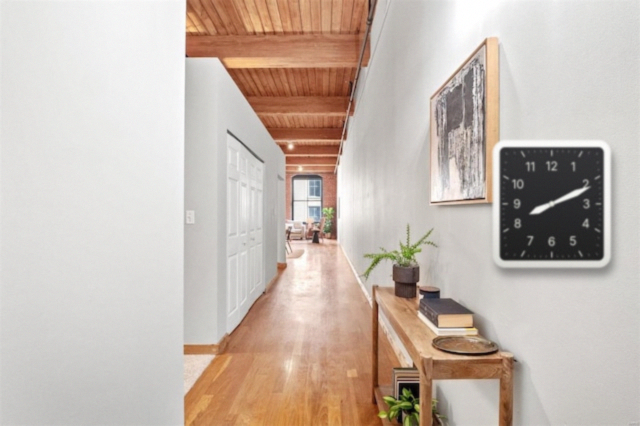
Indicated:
8 h 11 min
